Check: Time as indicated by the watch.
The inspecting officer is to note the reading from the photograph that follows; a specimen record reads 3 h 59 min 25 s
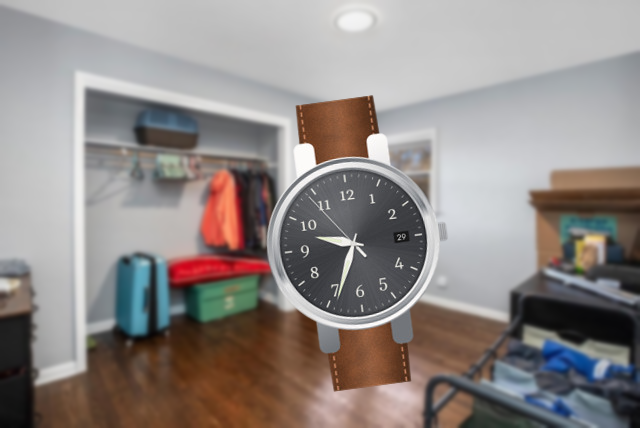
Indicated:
9 h 33 min 54 s
